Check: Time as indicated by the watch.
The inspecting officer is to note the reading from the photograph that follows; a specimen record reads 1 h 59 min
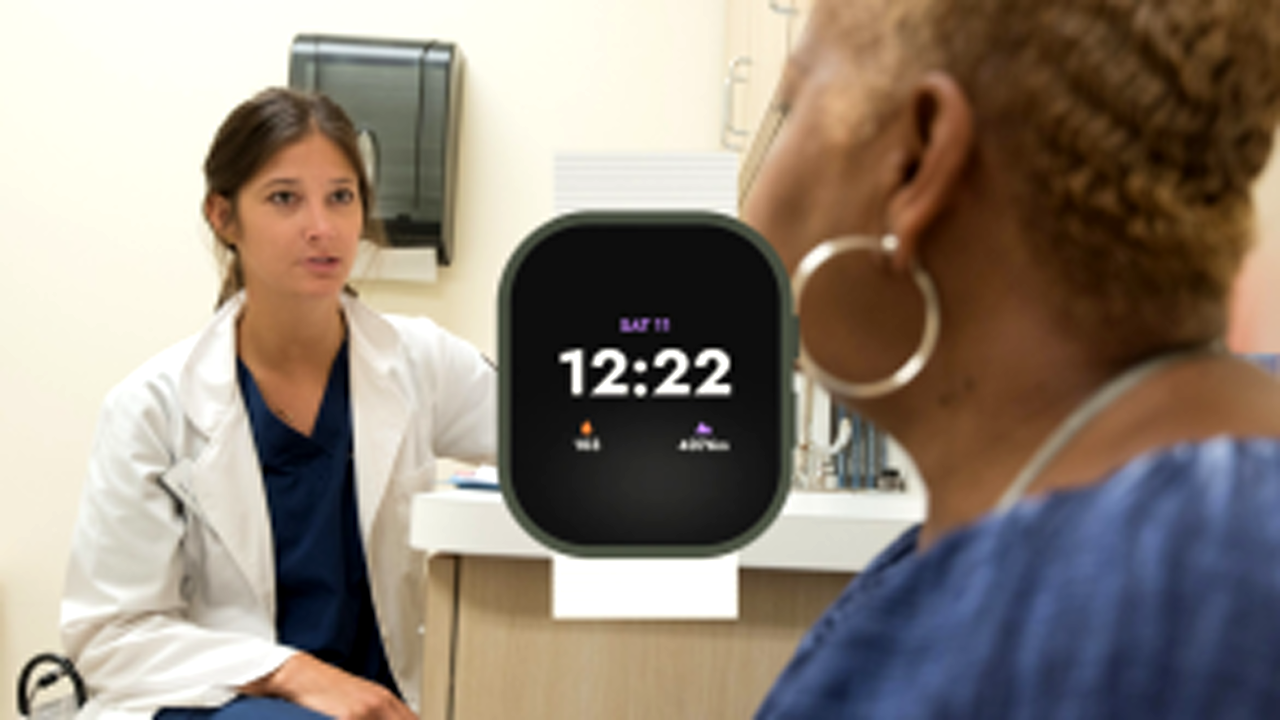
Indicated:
12 h 22 min
